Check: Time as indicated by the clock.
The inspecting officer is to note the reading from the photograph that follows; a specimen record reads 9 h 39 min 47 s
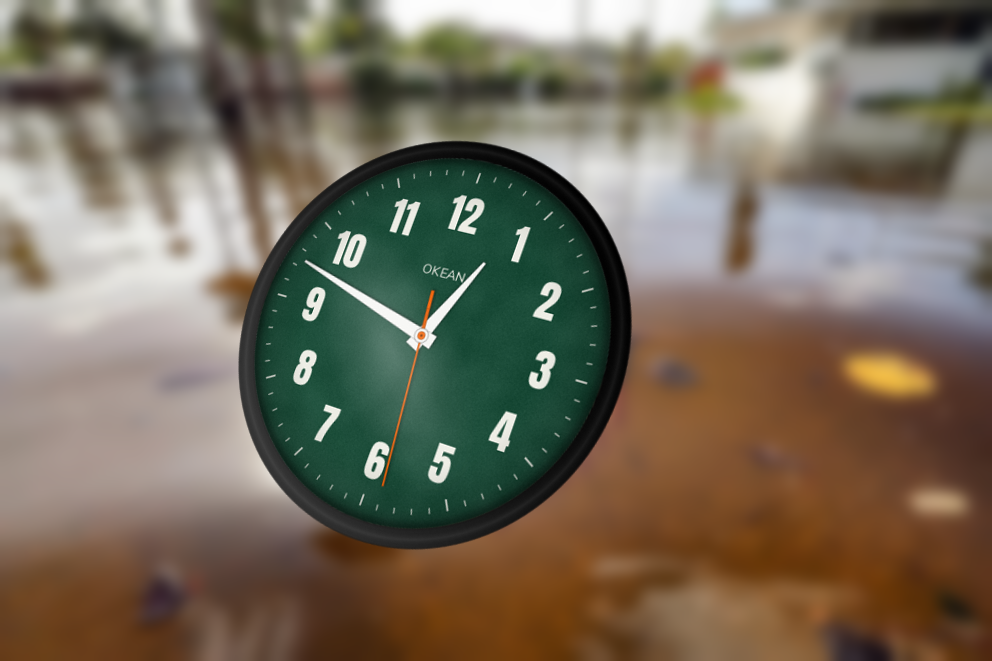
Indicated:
12 h 47 min 29 s
